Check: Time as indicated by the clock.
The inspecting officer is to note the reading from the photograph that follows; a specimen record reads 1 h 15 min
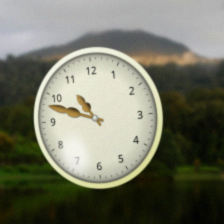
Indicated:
10 h 48 min
